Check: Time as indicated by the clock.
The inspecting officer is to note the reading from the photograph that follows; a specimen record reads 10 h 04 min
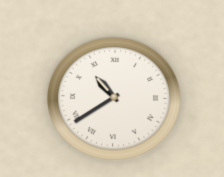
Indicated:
10 h 39 min
